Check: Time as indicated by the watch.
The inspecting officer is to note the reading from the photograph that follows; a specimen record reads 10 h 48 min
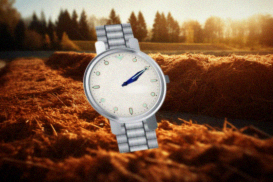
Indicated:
2 h 10 min
